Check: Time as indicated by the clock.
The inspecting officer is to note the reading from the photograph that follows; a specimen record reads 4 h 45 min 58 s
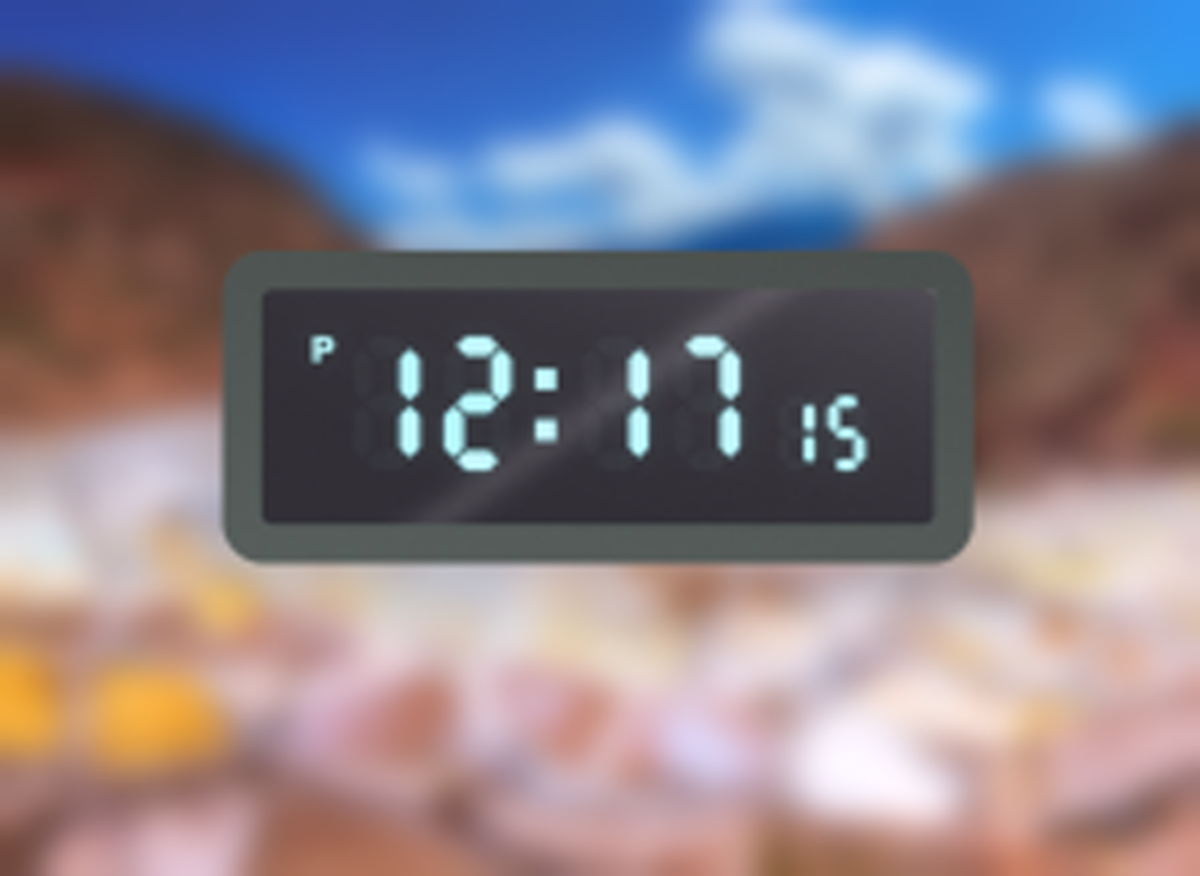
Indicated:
12 h 17 min 15 s
